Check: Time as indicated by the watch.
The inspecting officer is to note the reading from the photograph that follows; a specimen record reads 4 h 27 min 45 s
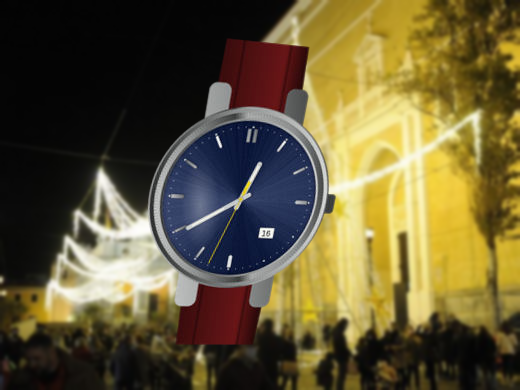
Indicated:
12 h 39 min 33 s
